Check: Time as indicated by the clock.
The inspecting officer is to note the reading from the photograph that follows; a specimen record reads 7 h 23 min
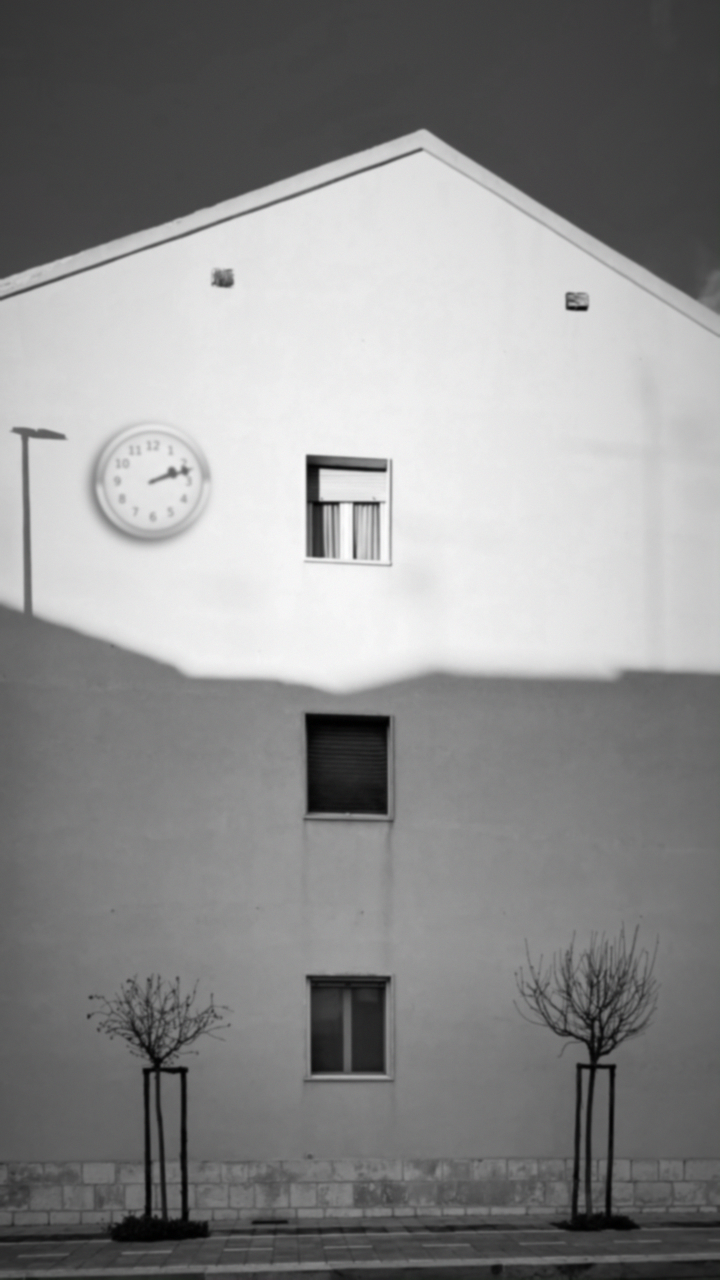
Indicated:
2 h 12 min
